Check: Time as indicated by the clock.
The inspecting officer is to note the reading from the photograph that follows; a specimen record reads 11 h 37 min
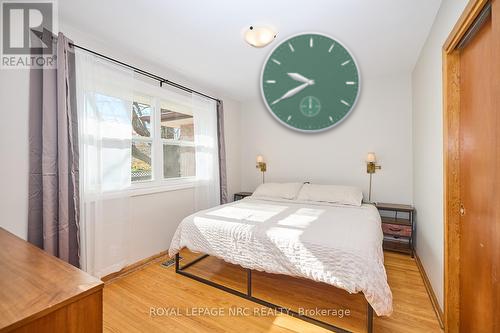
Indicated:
9 h 40 min
